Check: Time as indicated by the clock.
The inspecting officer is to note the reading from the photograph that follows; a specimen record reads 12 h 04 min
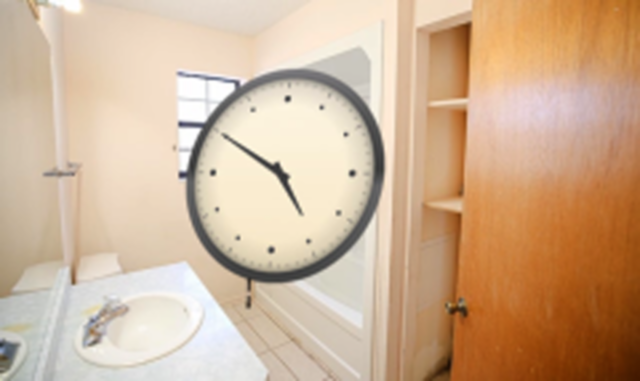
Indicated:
4 h 50 min
